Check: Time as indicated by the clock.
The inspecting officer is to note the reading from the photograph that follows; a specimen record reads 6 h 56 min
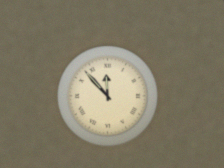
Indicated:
11 h 53 min
